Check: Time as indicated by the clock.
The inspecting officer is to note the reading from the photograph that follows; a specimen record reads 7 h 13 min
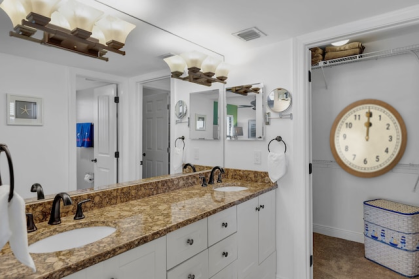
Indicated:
12 h 00 min
